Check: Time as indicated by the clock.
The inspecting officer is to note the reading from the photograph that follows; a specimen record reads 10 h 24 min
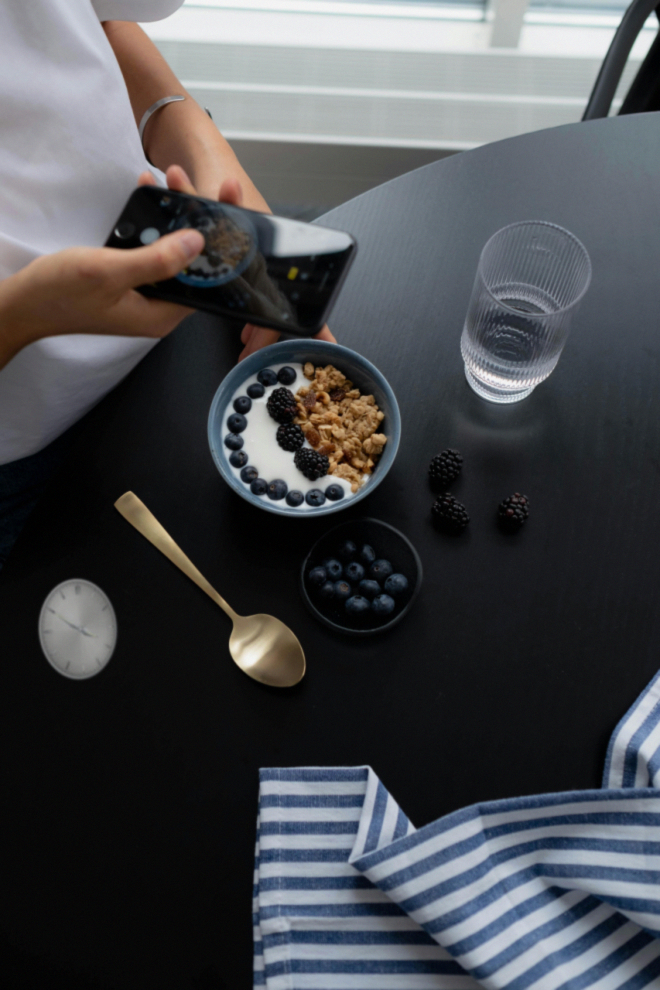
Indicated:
3 h 50 min
